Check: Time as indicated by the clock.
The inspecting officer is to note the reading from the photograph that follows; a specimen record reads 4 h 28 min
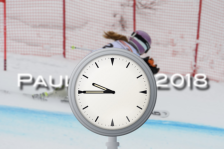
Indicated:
9 h 45 min
